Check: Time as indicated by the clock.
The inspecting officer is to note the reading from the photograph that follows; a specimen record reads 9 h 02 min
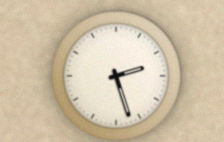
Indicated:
2 h 27 min
